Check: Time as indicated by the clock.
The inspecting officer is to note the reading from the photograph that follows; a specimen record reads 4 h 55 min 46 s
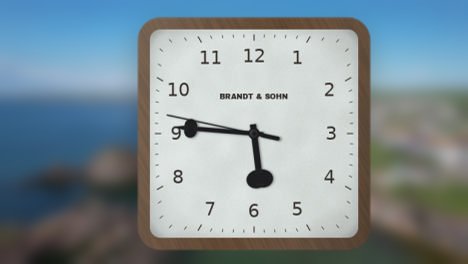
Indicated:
5 h 45 min 47 s
